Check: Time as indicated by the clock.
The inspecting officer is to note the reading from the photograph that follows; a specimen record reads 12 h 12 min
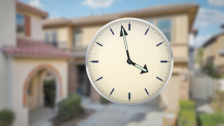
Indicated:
3 h 58 min
